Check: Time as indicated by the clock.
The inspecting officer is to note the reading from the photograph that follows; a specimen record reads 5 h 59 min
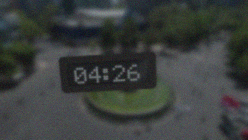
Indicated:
4 h 26 min
